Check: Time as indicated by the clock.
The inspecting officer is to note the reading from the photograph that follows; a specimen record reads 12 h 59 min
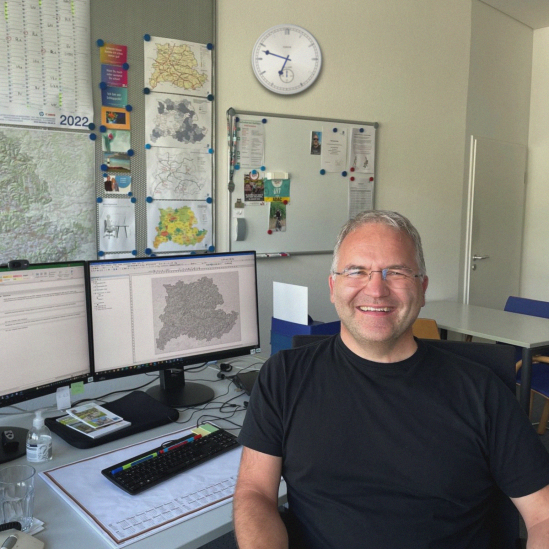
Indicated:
6 h 48 min
